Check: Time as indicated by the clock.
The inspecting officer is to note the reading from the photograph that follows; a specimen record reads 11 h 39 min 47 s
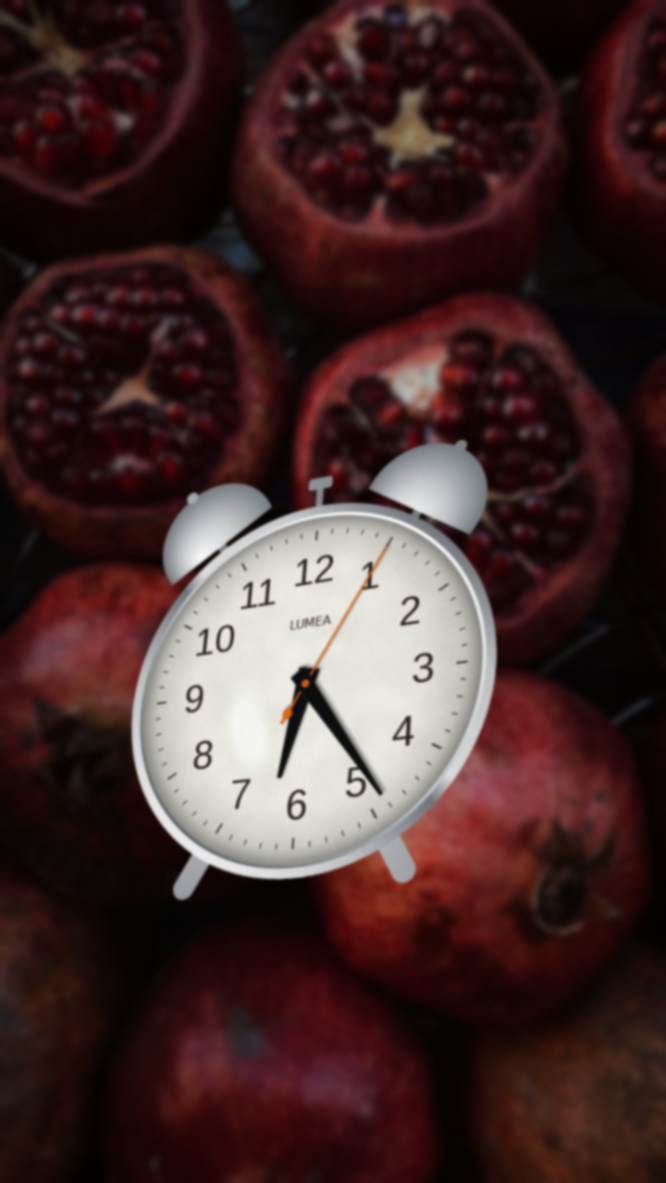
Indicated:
6 h 24 min 05 s
